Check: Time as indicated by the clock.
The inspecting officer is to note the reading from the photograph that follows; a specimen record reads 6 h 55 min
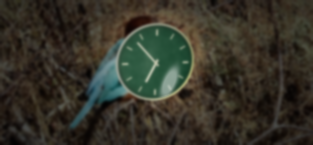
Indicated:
6 h 53 min
